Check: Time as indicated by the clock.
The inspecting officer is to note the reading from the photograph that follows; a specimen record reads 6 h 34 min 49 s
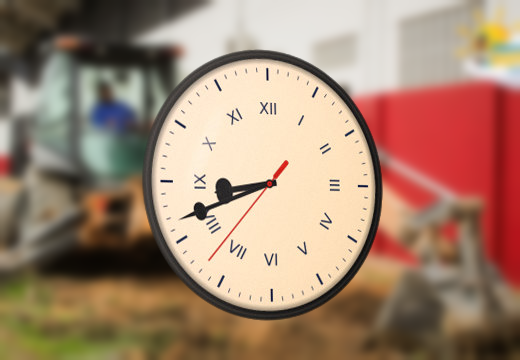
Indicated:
8 h 41 min 37 s
